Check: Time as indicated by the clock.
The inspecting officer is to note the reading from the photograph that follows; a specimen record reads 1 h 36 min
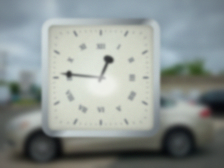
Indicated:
12 h 46 min
